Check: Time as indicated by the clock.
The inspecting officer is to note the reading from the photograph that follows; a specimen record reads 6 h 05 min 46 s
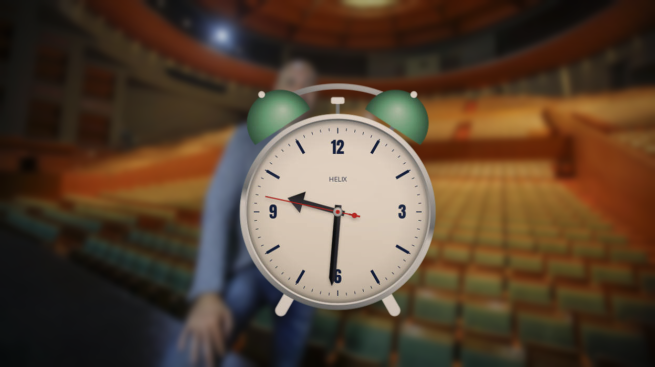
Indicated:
9 h 30 min 47 s
